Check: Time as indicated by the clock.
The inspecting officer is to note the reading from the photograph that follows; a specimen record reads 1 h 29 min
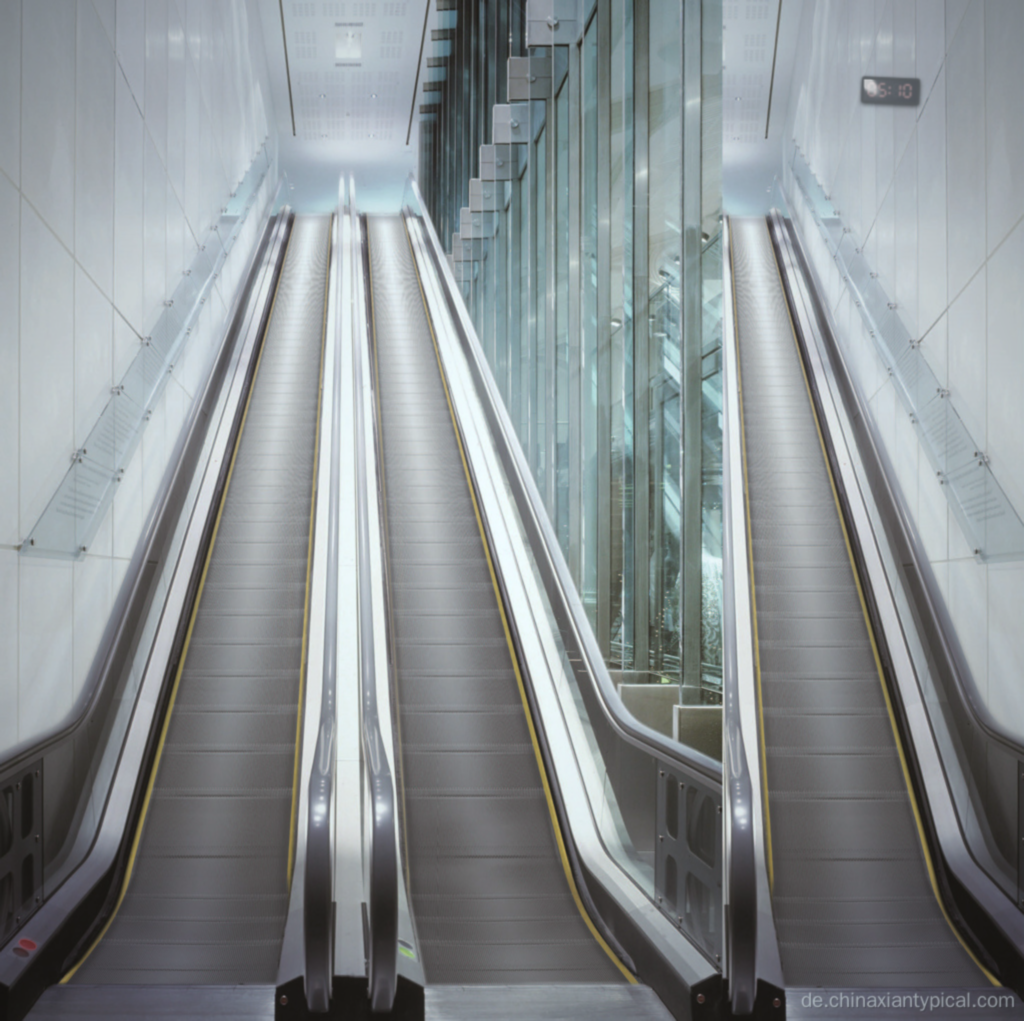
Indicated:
5 h 10 min
